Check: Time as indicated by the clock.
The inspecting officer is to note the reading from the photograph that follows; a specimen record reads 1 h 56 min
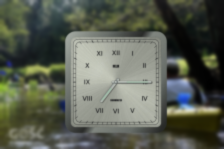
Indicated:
7 h 15 min
